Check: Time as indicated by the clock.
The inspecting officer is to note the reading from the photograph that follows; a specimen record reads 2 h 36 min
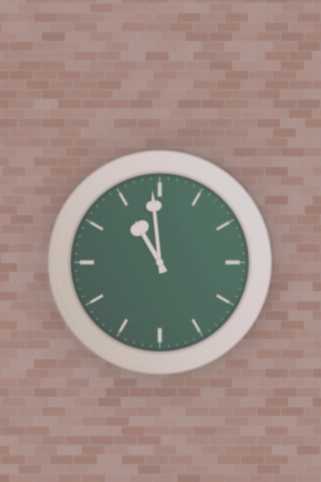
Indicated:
10 h 59 min
